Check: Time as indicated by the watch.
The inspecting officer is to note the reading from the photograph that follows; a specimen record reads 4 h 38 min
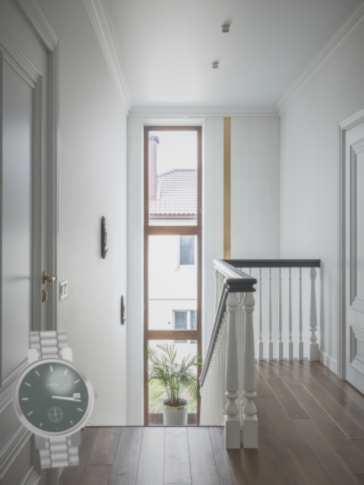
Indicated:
3 h 17 min
